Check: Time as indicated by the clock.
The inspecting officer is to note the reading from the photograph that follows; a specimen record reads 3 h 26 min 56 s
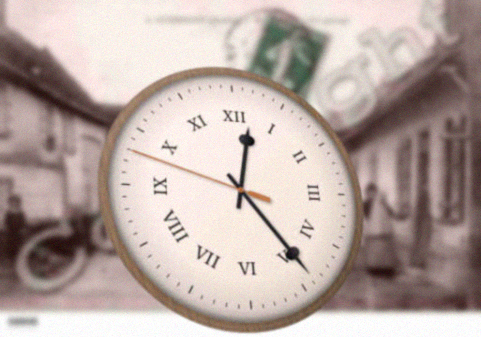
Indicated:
12 h 23 min 48 s
